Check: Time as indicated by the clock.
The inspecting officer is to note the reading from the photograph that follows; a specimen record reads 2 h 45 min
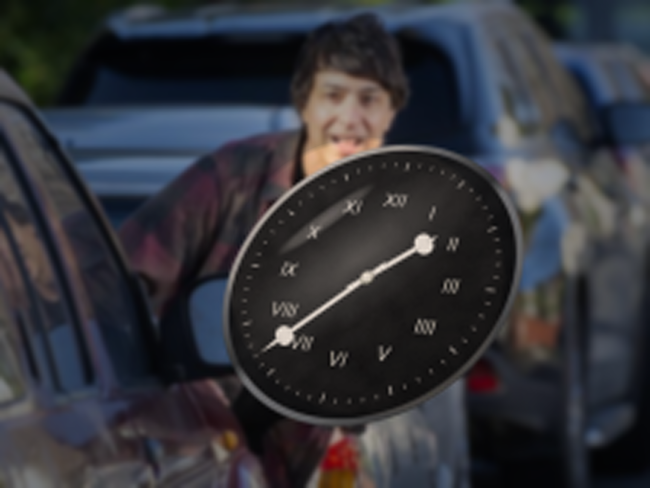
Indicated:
1 h 37 min
